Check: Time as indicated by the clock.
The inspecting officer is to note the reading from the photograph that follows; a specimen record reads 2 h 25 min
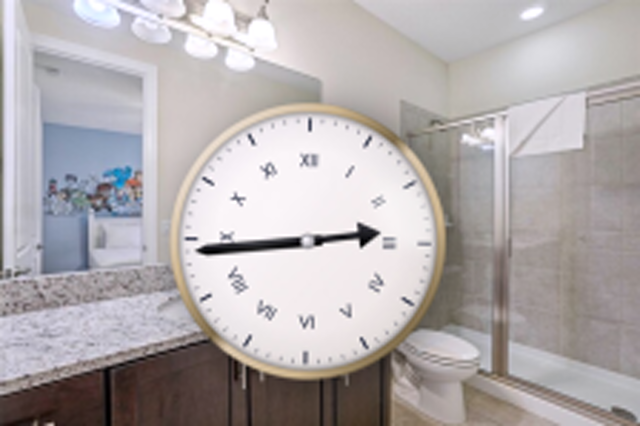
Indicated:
2 h 44 min
